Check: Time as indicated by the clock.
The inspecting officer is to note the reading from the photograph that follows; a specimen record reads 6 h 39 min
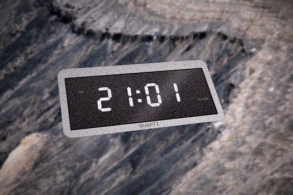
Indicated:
21 h 01 min
